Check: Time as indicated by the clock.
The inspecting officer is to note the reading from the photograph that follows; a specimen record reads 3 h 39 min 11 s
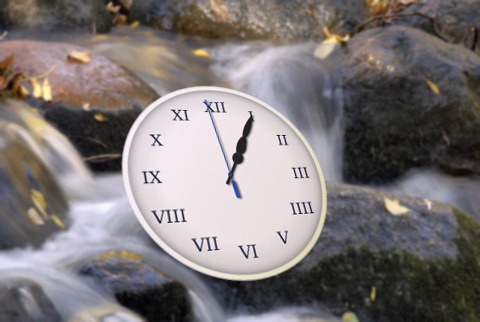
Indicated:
1 h 04 min 59 s
